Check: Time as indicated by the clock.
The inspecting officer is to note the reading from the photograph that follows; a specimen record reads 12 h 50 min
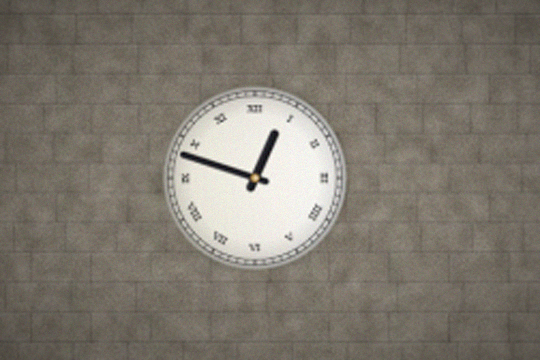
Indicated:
12 h 48 min
